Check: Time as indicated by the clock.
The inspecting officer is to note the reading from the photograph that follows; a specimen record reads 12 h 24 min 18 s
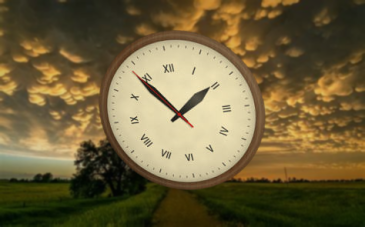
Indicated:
1 h 53 min 54 s
